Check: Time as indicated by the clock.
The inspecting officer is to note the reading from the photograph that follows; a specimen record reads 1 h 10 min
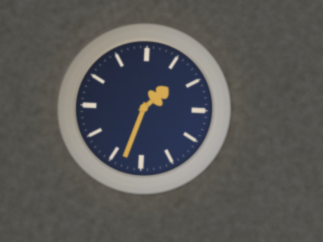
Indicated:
1 h 33 min
